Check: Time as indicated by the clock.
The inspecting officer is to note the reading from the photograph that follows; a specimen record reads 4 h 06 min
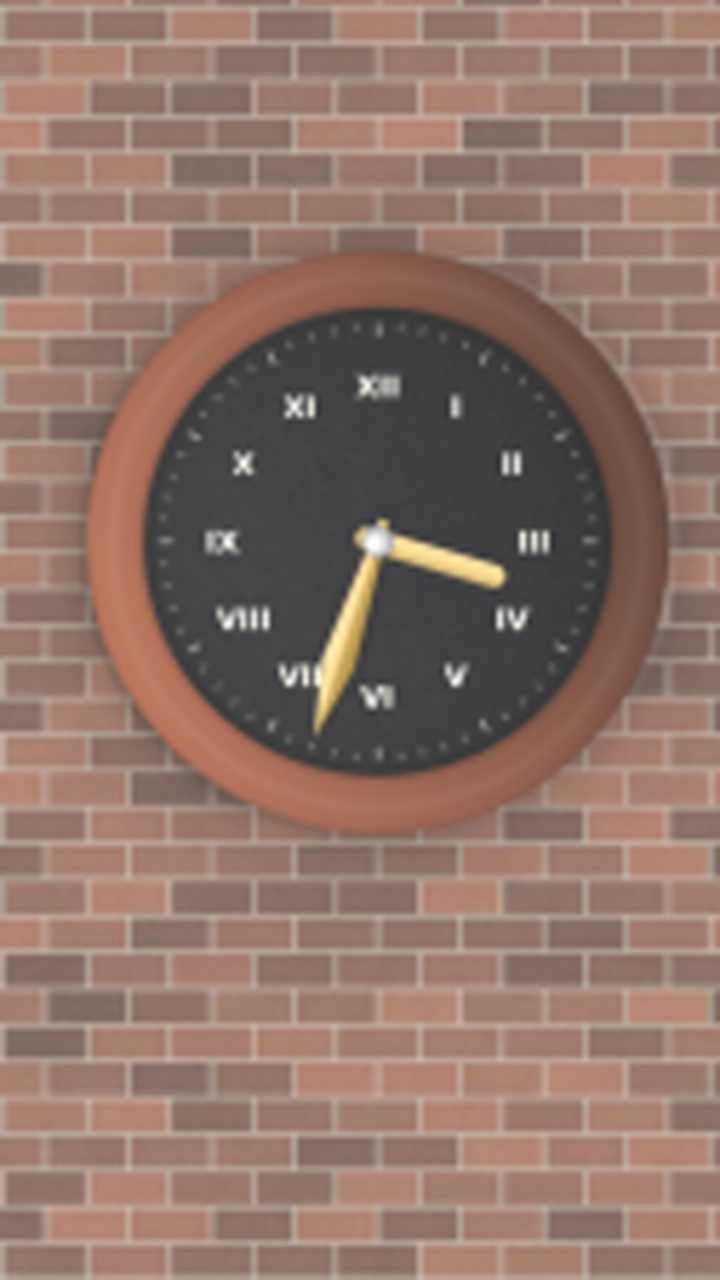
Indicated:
3 h 33 min
